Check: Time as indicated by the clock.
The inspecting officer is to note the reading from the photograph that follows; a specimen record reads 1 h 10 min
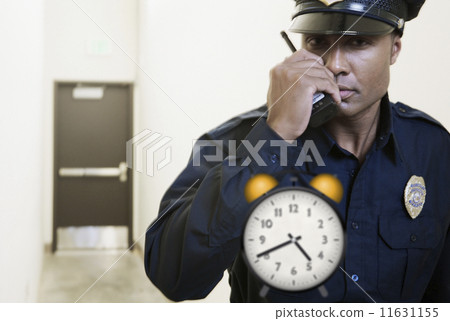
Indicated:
4 h 41 min
